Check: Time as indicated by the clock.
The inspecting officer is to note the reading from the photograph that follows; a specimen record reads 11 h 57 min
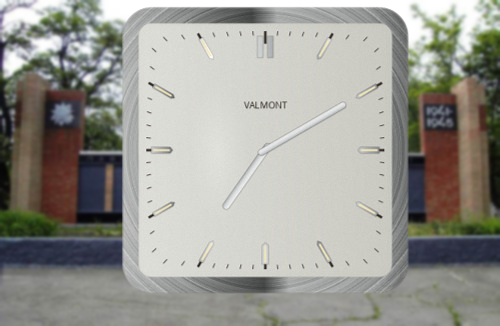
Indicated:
7 h 10 min
